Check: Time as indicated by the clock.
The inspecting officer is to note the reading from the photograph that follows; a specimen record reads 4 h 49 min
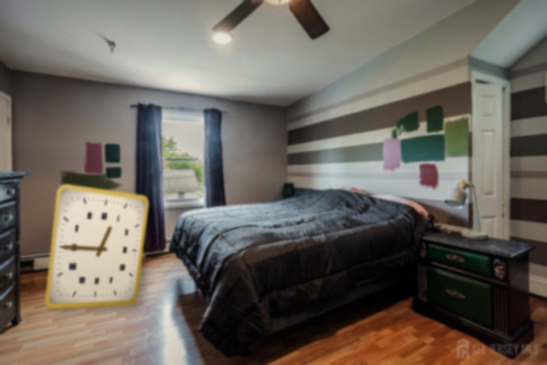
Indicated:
12 h 45 min
